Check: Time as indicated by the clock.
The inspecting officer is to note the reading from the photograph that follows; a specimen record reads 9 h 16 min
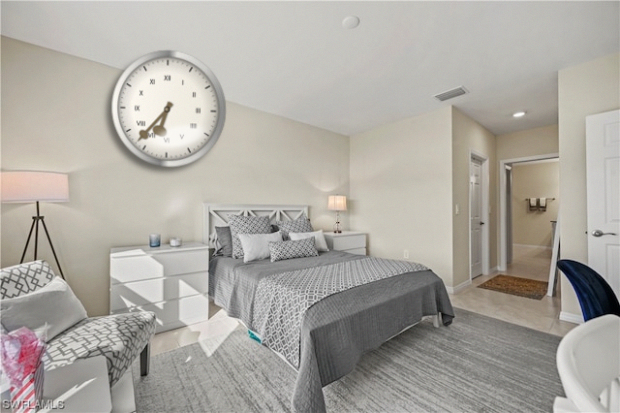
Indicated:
6 h 37 min
